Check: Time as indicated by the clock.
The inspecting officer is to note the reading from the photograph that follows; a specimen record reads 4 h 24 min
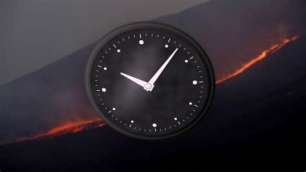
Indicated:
10 h 07 min
